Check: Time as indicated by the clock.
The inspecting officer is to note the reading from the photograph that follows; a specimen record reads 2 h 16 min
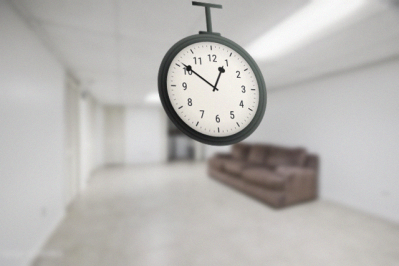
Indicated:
12 h 51 min
